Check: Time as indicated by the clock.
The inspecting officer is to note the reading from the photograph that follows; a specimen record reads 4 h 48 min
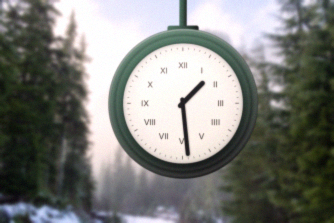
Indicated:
1 h 29 min
